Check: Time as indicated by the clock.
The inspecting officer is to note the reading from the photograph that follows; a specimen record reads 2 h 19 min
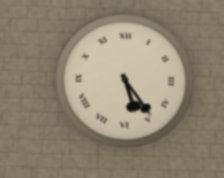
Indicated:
5 h 24 min
